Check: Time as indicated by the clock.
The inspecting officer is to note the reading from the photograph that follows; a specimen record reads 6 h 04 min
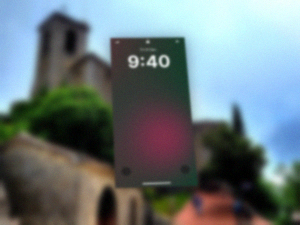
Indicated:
9 h 40 min
